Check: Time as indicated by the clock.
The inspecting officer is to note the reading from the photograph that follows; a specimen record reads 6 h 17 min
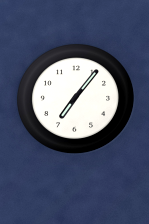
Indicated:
7 h 06 min
